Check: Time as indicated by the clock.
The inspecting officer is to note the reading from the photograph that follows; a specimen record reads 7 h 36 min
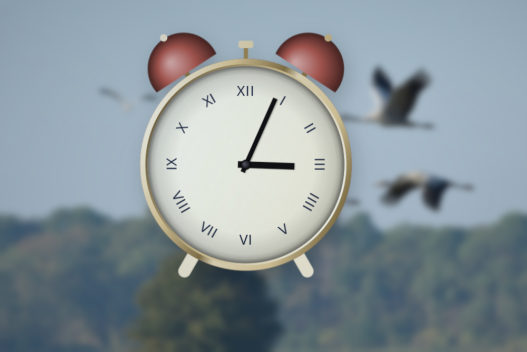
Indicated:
3 h 04 min
